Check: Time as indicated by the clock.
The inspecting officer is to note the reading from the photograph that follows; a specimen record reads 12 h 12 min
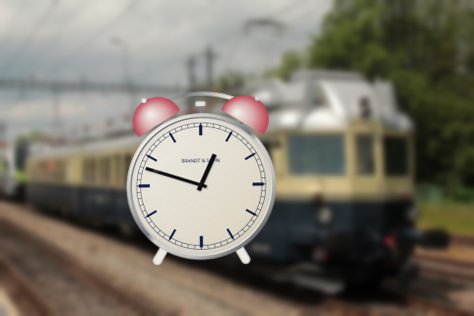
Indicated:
12 h 48 min
